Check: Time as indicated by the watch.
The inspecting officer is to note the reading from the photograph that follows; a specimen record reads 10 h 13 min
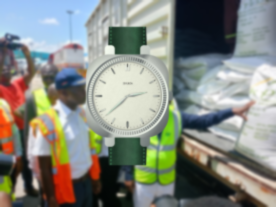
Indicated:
2 h 38 min
